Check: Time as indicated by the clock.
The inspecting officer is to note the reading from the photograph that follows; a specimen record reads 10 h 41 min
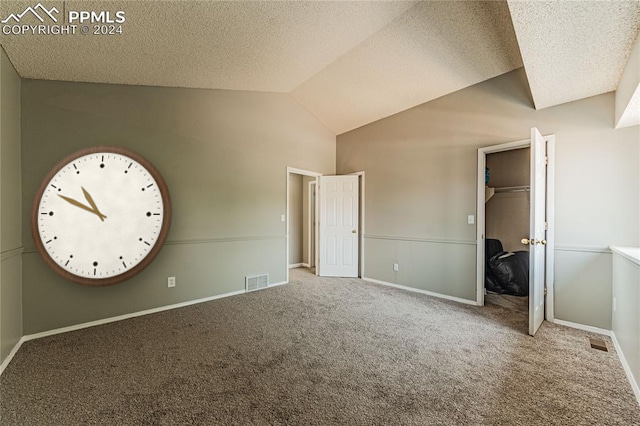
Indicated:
10 h 49 min
